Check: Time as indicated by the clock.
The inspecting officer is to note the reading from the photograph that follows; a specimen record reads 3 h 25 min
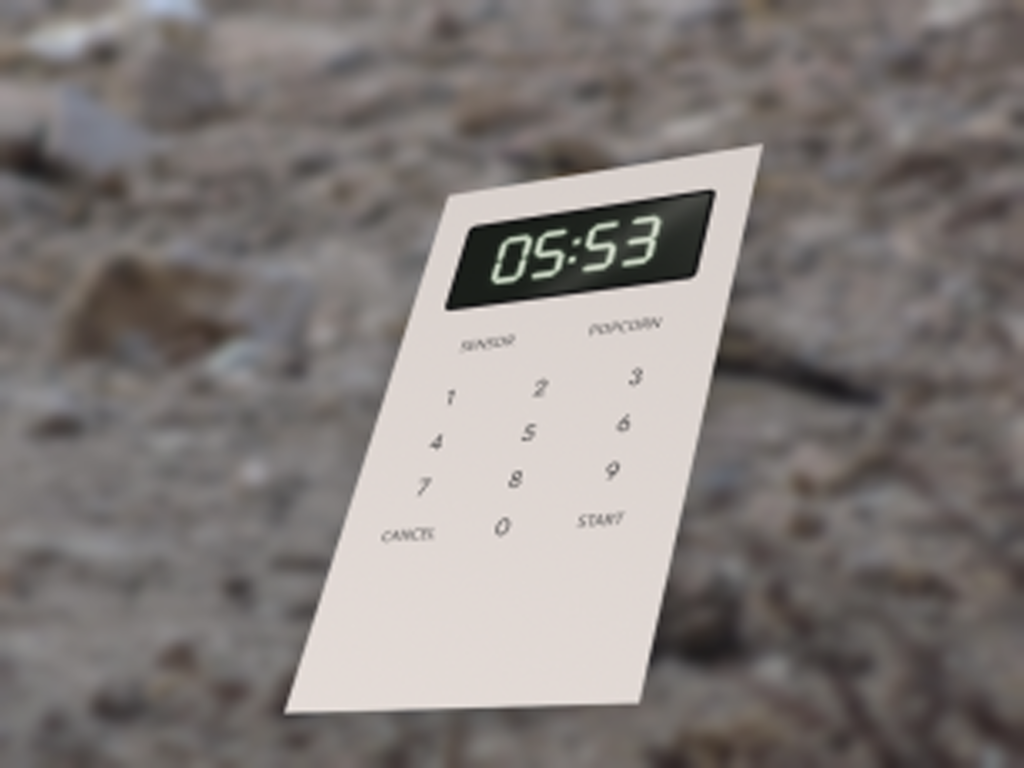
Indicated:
5 h 53 min
